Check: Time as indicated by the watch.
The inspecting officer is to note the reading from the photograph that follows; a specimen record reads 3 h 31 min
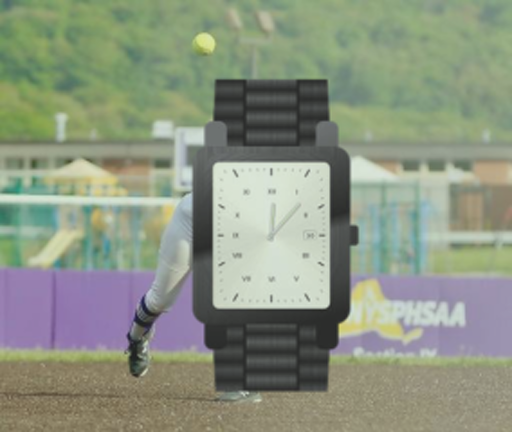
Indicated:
12 h 07 min
